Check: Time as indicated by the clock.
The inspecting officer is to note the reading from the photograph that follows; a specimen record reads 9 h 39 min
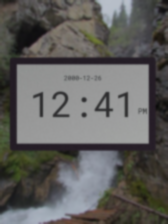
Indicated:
12 h 41 min
